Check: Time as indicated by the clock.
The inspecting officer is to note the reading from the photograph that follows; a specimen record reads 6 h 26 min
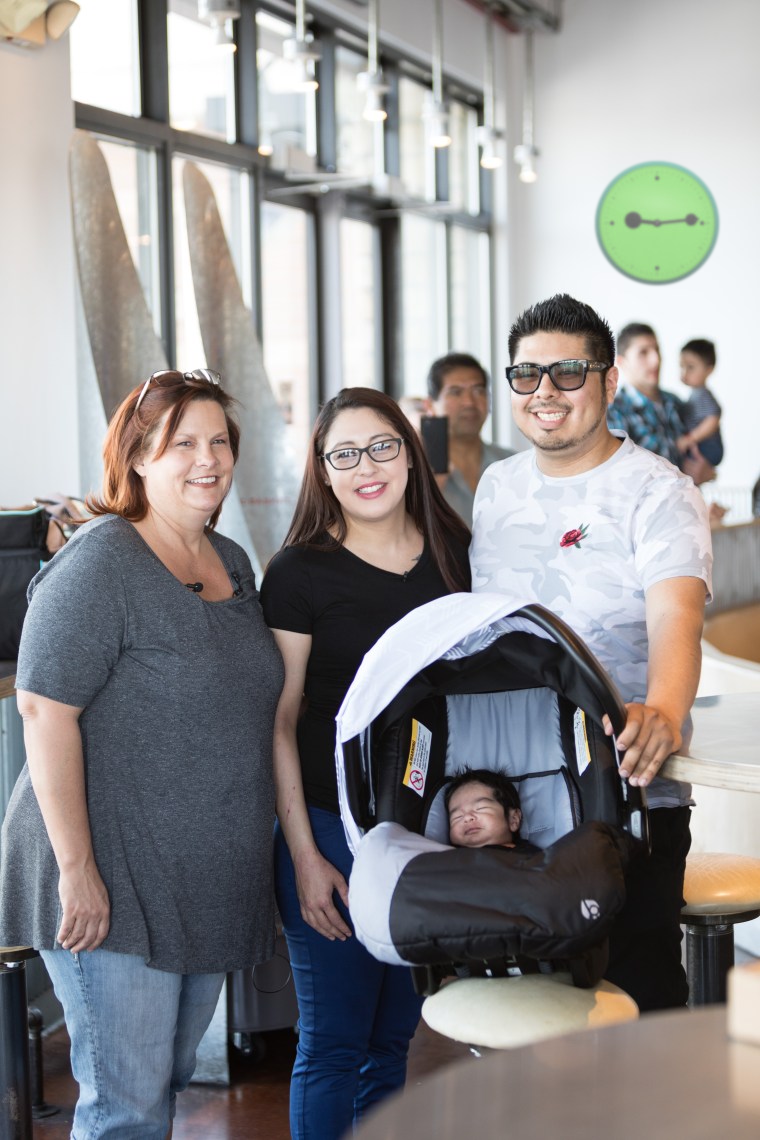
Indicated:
9 h 14 min
